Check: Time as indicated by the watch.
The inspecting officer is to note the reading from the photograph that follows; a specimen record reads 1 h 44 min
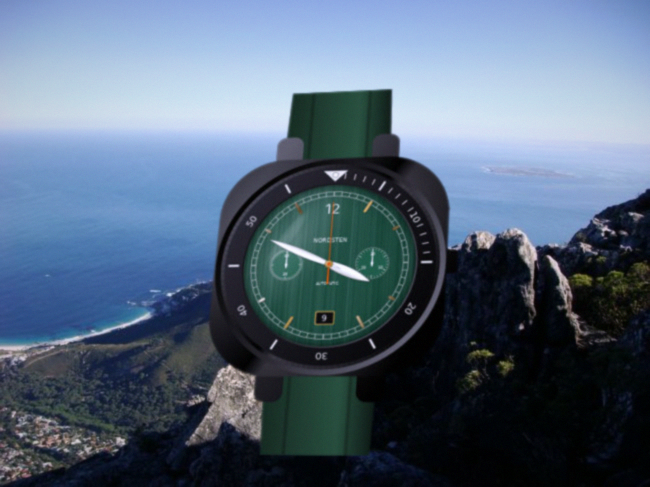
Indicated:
3 h 49 min
